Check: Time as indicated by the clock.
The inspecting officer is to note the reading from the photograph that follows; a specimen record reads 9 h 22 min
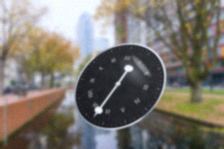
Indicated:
12 h 33 min
